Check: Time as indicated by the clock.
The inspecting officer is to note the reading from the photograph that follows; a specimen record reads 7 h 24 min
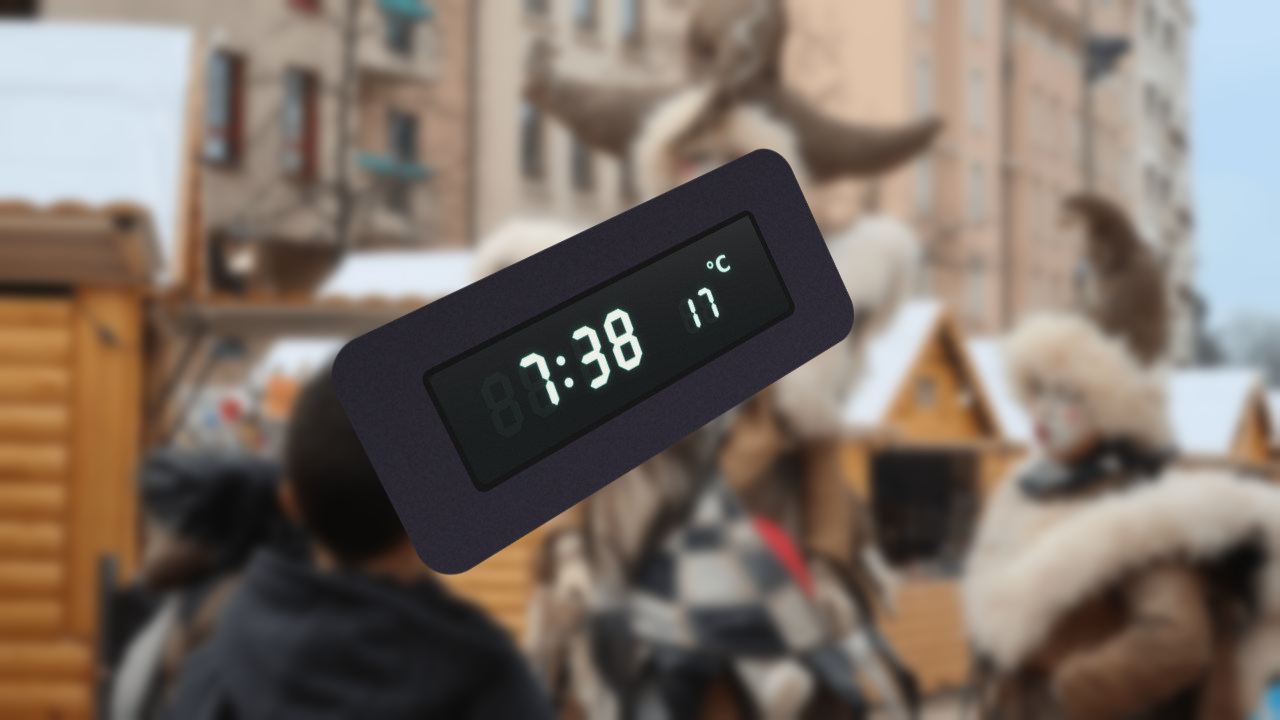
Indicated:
7 h 38 min
